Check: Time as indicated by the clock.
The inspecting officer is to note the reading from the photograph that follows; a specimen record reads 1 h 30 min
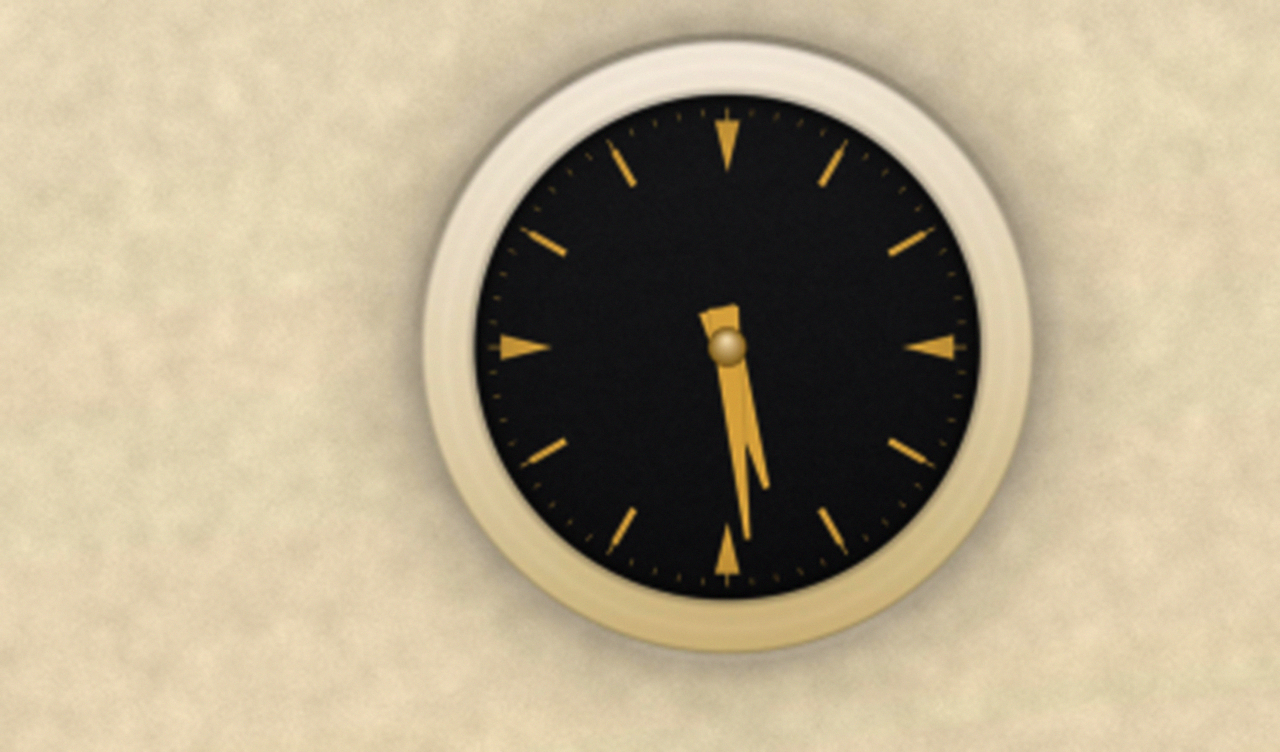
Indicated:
5 h 29 min
